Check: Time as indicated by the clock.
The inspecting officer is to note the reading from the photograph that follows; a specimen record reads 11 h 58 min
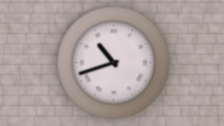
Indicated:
10 h 42 min
